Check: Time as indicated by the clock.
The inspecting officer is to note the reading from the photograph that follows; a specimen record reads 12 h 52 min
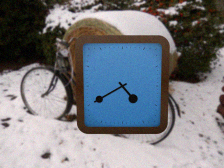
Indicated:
4 h 40 min
